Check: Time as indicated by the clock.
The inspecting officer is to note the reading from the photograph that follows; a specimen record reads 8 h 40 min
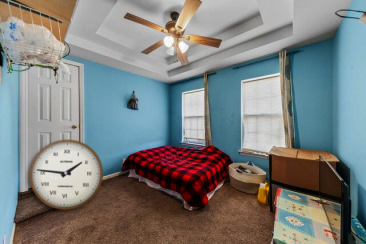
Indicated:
1 h 46 min
